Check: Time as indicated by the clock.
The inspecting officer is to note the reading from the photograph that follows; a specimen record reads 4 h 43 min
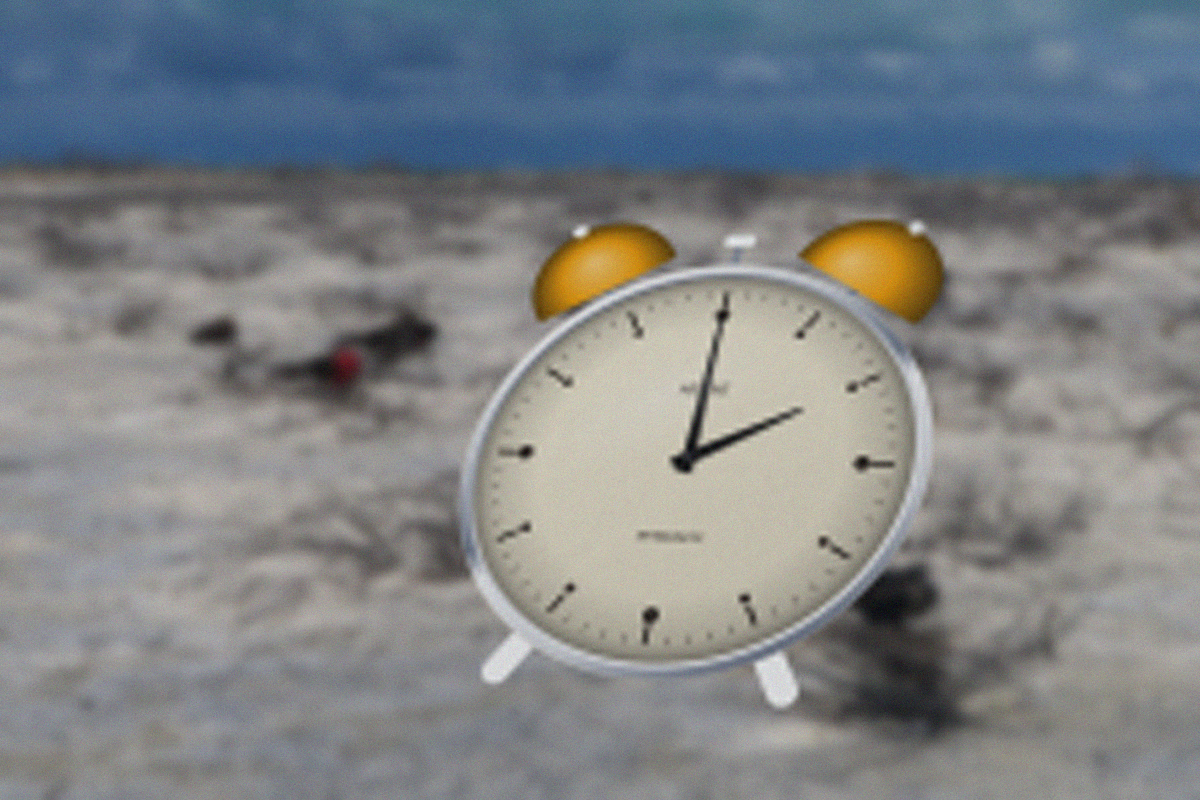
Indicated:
2 h 00 min
